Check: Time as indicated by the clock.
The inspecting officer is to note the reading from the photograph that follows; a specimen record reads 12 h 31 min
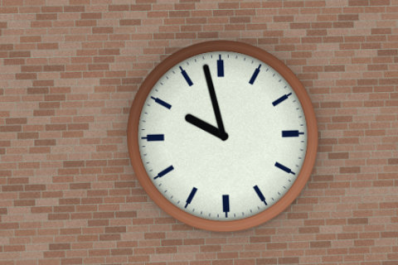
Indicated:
9 h 58 min
